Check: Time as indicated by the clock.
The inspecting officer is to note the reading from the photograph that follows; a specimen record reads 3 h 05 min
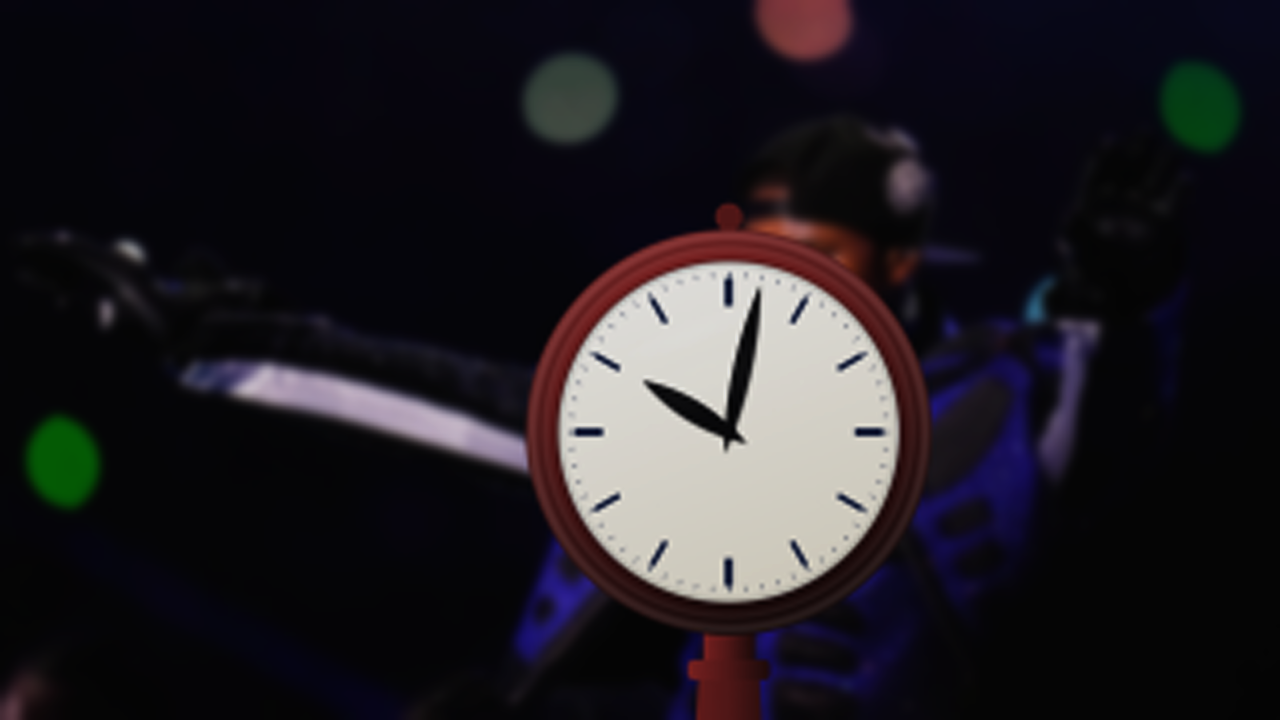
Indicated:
10 h 02 min
